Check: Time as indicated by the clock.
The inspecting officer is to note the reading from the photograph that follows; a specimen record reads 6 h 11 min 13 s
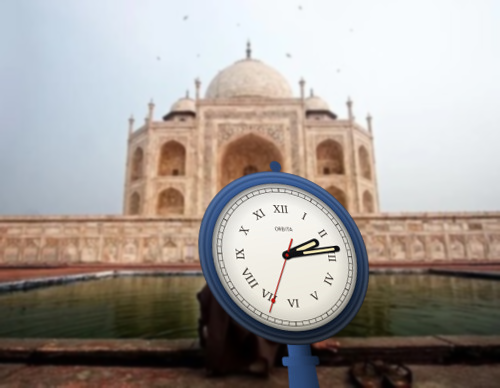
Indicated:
2 h 13 min 34 s
